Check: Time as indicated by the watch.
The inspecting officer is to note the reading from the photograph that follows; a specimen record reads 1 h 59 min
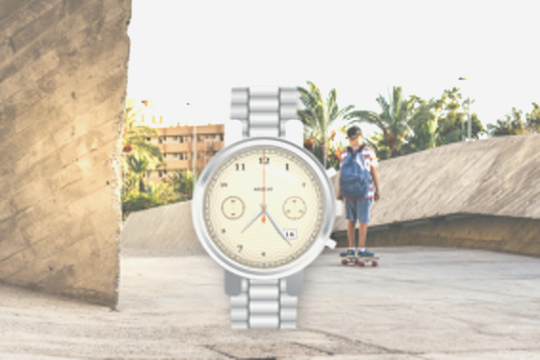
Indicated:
7 h 24 min
